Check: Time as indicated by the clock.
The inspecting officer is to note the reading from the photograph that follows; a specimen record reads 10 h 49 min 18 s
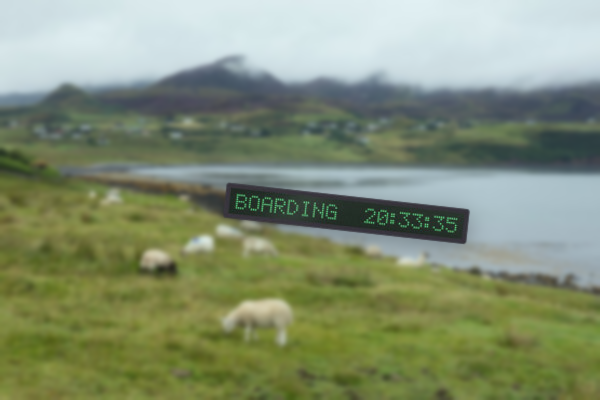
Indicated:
20 h 33 min 35 s
